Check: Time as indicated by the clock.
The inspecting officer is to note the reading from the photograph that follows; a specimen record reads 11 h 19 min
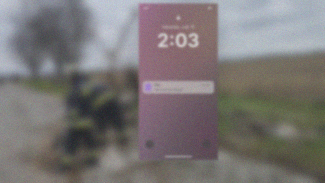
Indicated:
2 h 03 min
